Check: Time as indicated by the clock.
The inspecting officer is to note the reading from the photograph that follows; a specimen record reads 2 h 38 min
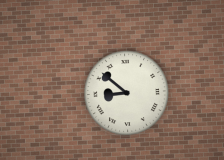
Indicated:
8 h 52 min
